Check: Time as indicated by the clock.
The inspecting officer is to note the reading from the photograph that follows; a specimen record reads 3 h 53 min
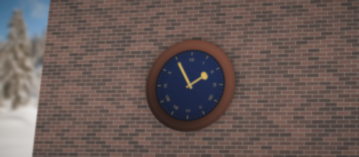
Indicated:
1 h 55 min
